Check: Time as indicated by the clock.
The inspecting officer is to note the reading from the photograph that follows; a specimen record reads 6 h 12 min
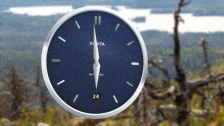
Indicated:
5 h 59 min
